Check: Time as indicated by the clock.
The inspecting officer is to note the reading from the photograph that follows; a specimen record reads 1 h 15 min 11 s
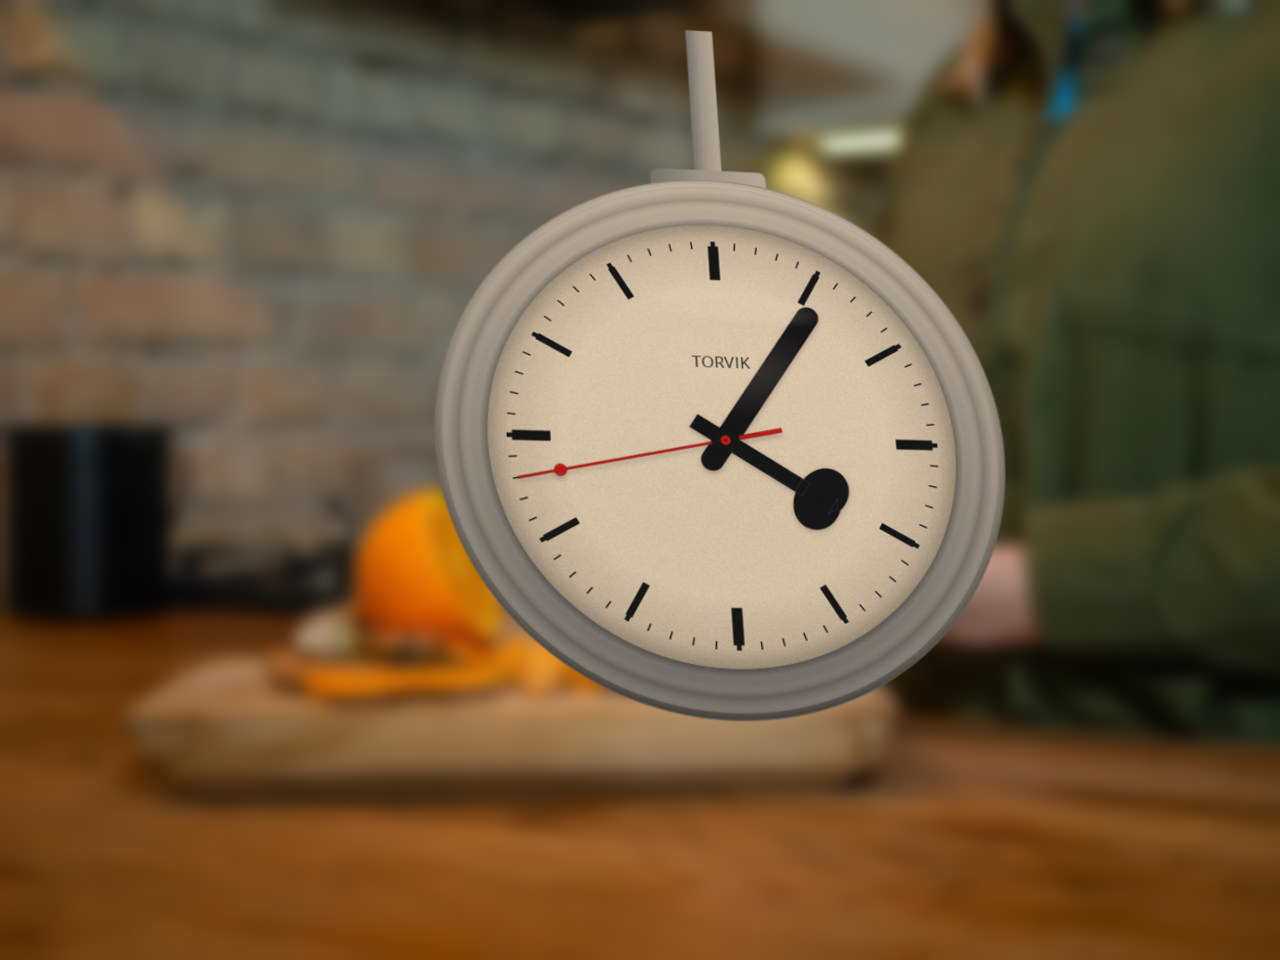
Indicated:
4 h 05 min 43 s
